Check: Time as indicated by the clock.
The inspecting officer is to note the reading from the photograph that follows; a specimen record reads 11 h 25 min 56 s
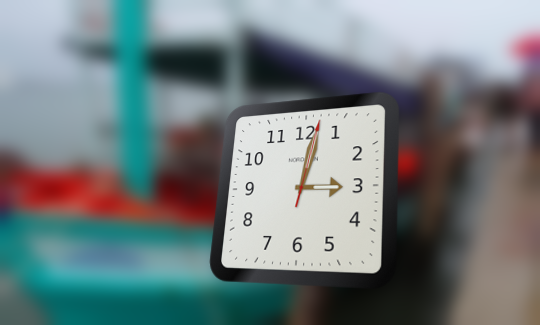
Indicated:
3 h 02 min 02 s
